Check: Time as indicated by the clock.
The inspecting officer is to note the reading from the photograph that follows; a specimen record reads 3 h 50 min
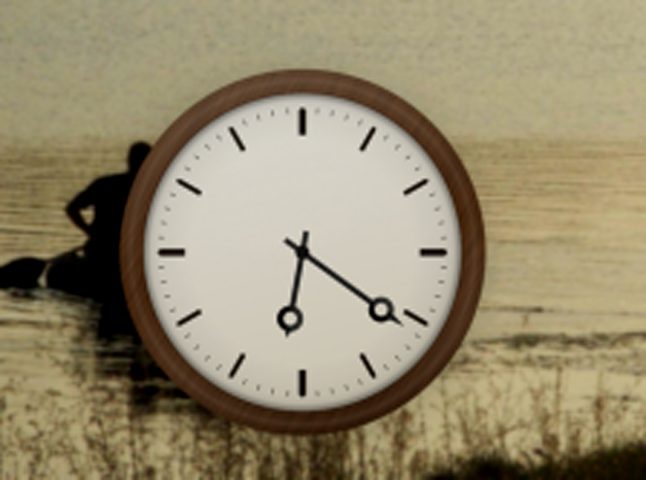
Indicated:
6 h 21 min
